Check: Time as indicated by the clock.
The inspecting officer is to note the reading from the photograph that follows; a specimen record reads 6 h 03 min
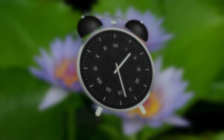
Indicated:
1 h 28 min
